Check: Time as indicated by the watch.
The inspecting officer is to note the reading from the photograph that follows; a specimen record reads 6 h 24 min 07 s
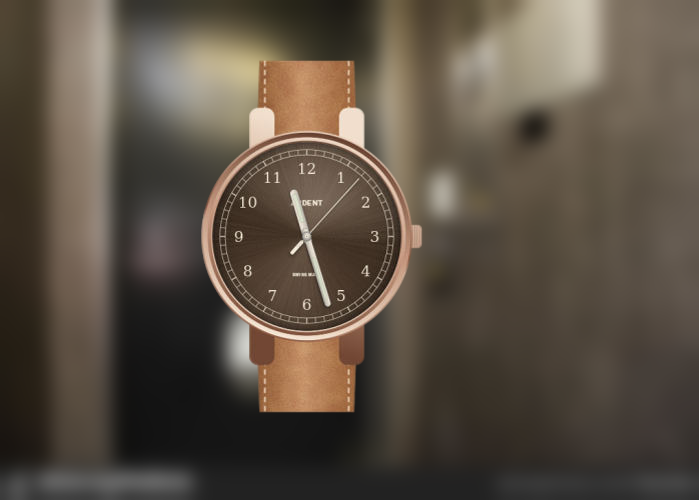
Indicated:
11 h 27 min 07 s
